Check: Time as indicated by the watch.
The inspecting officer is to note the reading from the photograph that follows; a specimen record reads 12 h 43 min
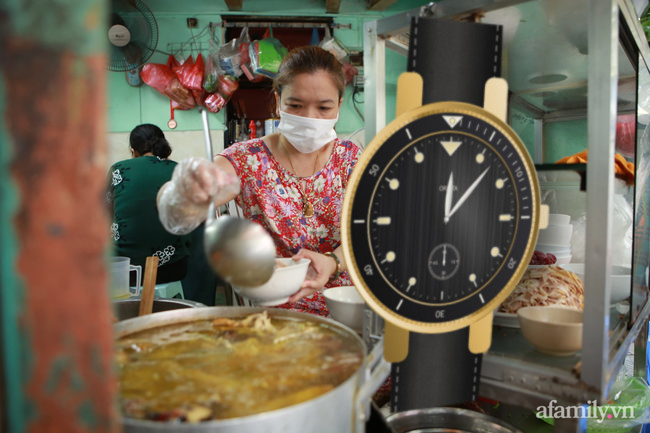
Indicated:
12 h 07 min
